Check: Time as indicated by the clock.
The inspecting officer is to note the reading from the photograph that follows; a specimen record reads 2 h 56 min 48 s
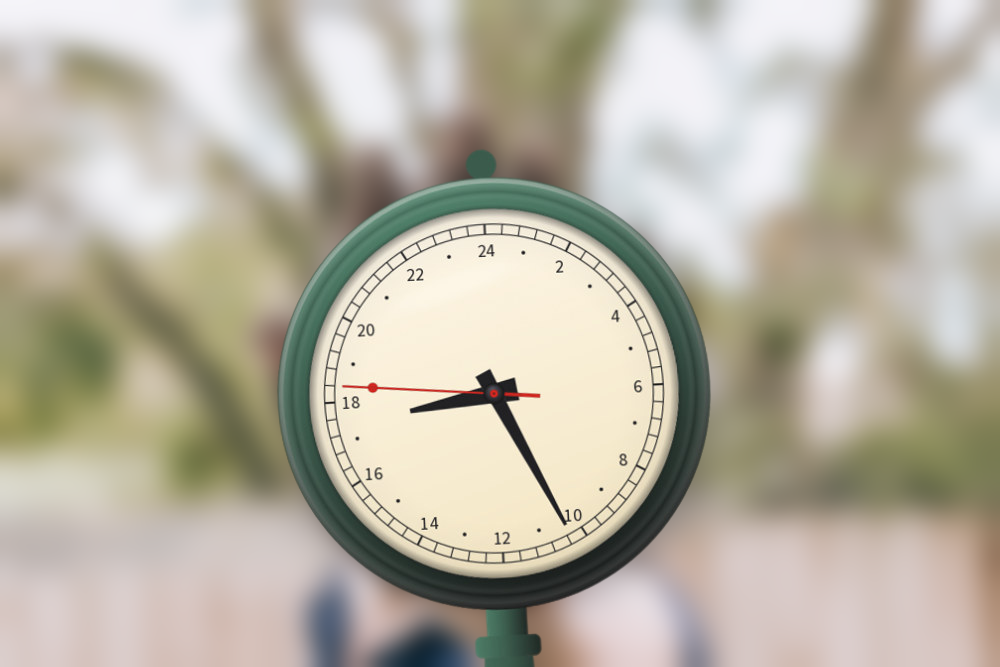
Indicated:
17 h 25 min 46 s
